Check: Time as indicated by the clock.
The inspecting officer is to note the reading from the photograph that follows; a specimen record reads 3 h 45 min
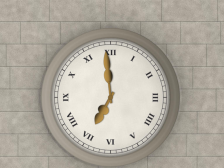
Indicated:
6 h 59 min
